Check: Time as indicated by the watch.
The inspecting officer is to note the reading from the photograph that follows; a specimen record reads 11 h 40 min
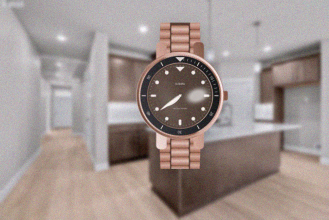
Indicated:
7 h 39 min
